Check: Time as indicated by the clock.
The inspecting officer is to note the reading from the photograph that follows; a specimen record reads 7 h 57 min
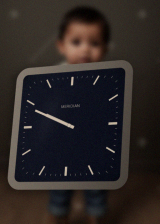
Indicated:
9 h 49 min
